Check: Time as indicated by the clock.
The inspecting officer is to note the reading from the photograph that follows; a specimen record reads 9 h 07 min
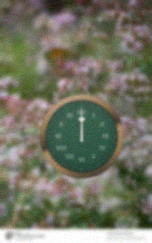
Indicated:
12 h 00 min
